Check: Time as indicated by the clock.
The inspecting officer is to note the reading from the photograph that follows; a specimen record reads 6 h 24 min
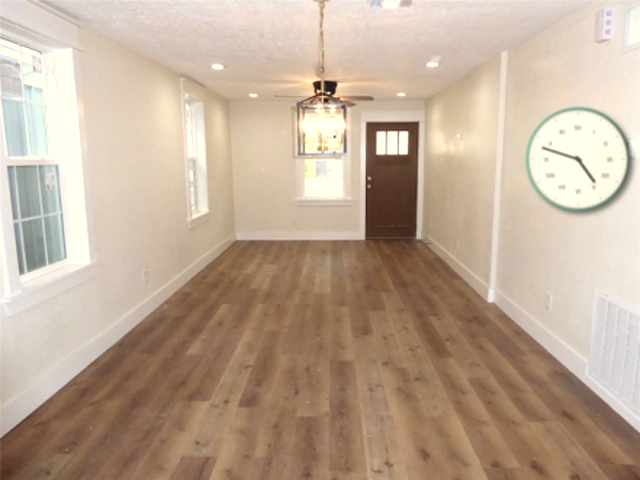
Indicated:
4 h 48 min
